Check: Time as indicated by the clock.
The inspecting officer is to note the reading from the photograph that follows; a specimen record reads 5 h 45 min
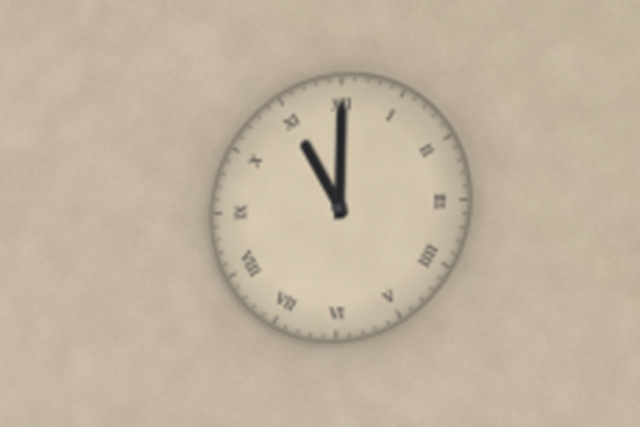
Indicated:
11 h 00 min
